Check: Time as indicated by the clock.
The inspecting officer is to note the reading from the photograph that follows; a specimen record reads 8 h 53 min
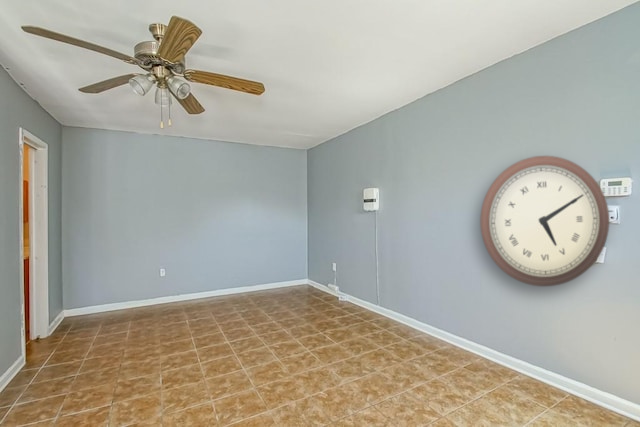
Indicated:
5 h 10 min
